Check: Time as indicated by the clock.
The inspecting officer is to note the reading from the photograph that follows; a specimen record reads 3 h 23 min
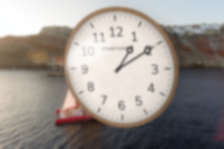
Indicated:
1 h 10 min
